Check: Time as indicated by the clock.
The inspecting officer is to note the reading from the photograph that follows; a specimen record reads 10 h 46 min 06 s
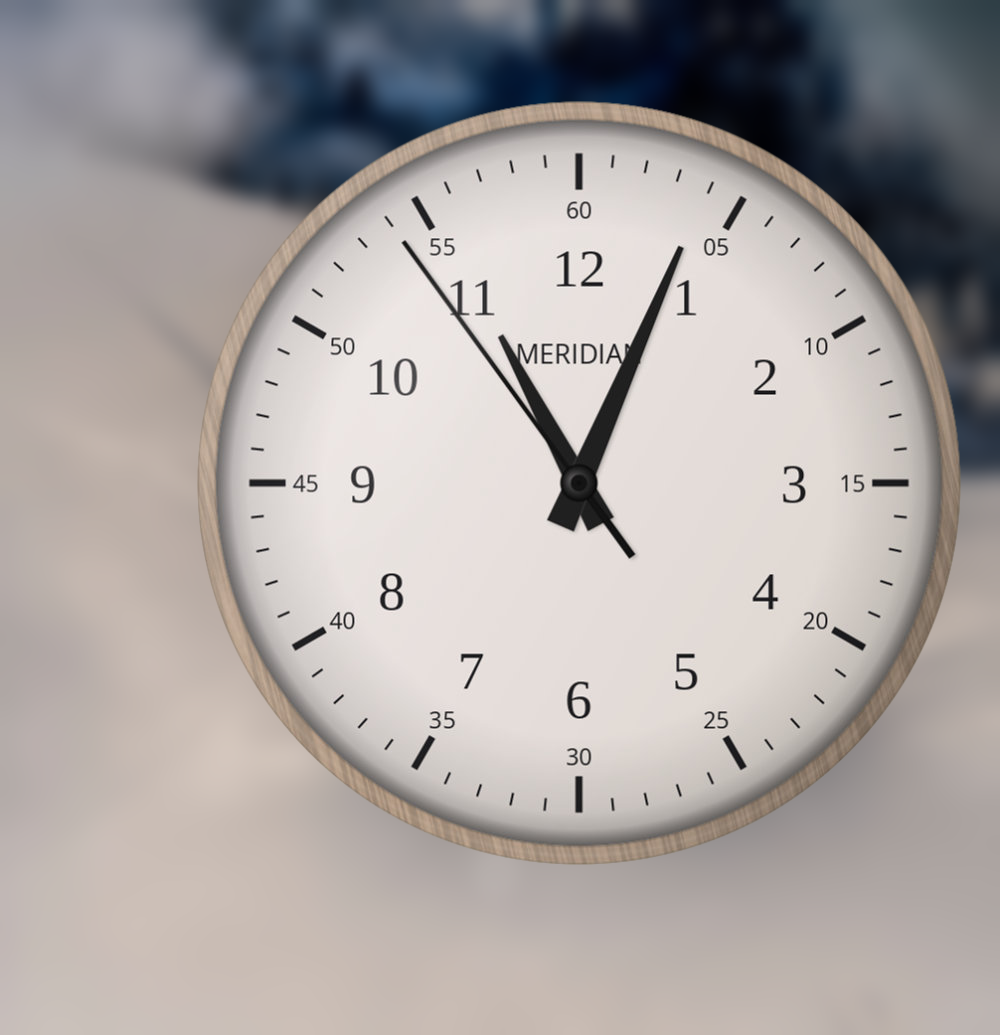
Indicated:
11 h 03 min 54 s
